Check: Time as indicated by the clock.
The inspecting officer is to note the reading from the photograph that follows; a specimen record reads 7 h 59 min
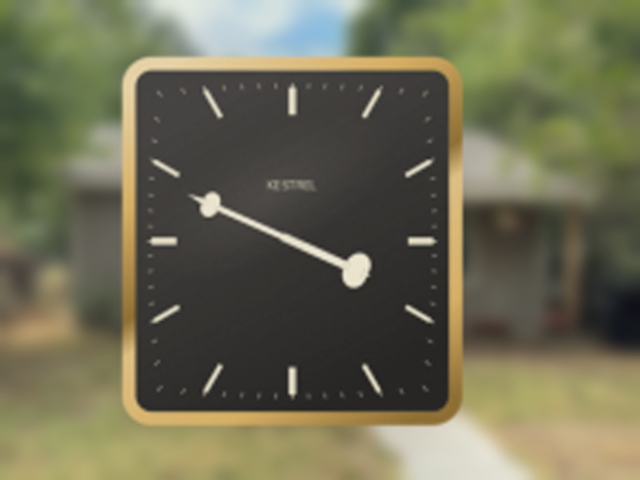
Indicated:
3 h 49 min
